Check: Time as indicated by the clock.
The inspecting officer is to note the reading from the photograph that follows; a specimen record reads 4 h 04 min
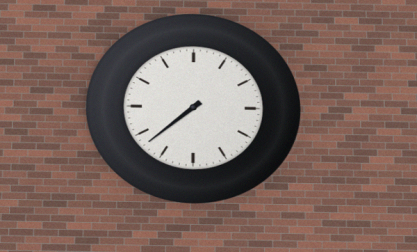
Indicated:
7 h 38 min
